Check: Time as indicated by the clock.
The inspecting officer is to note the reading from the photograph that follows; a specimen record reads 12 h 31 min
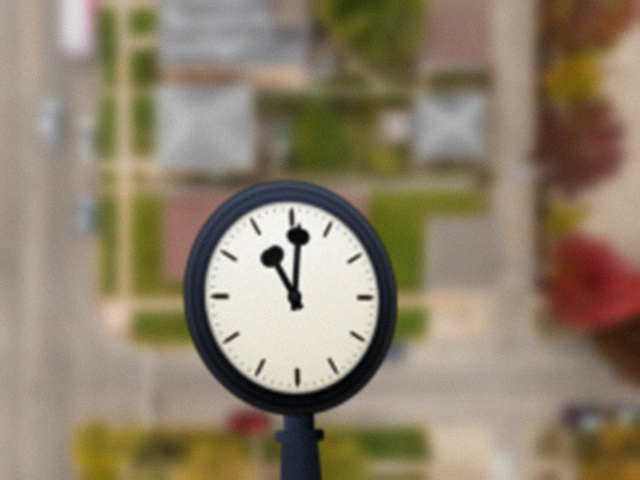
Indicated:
11 h 01 min
